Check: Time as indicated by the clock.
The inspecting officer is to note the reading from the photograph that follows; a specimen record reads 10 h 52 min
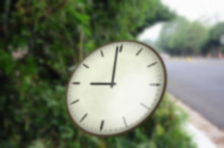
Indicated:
8 h 59 min
